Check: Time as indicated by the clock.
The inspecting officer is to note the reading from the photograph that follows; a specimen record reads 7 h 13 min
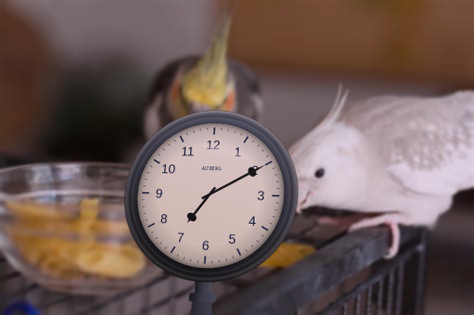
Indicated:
7 h 10 min
